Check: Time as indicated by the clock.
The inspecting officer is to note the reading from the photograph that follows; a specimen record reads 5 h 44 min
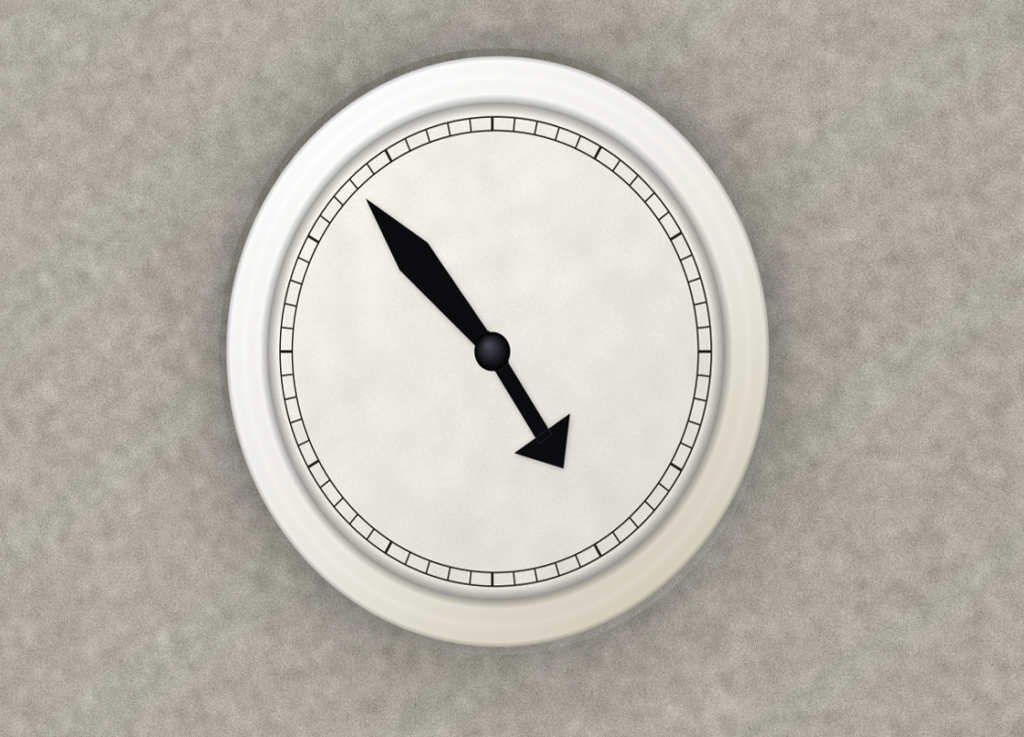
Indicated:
4 h 53 min
